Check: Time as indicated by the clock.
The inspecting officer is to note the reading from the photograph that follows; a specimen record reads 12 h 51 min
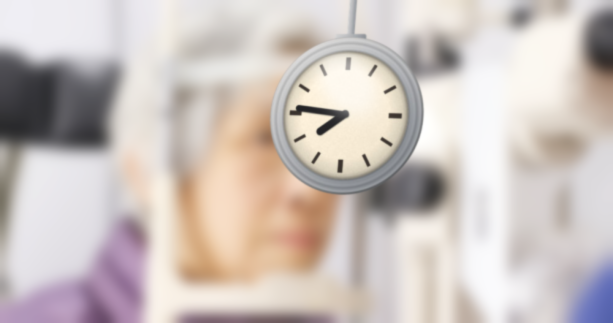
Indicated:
7 h 46 min
